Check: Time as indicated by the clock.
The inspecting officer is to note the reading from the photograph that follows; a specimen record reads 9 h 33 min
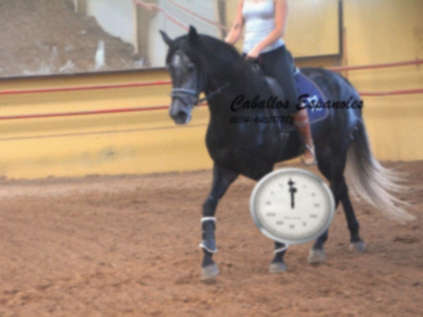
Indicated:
11 h 59 min
